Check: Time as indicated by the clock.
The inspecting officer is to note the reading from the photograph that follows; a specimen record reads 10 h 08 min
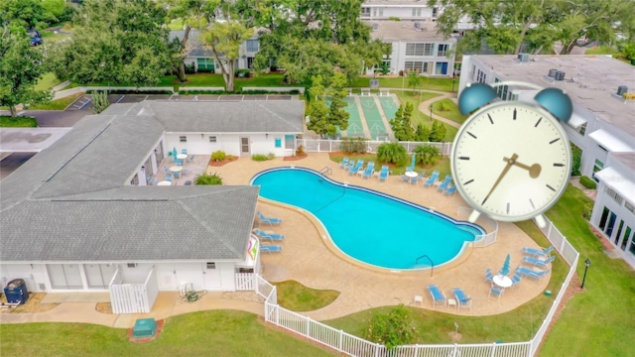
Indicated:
3 h 35 min
